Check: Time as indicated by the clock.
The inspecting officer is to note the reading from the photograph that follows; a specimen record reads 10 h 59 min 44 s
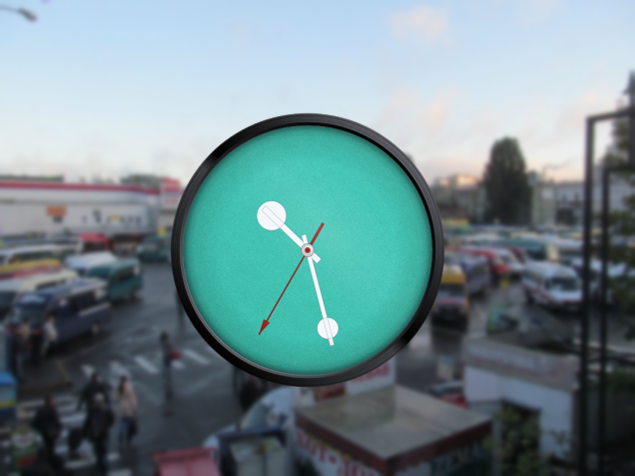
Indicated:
10 h 27 min 35 s
